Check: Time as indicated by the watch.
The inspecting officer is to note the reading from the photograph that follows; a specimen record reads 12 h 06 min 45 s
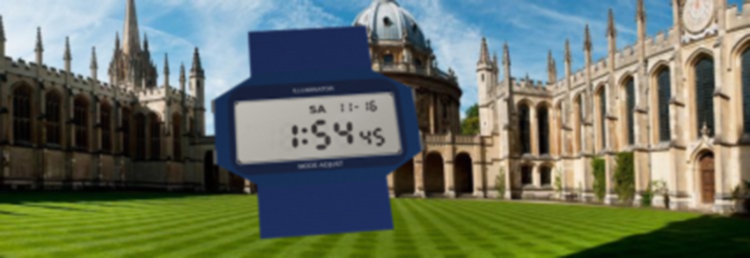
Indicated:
1 h 54 min 45 s
